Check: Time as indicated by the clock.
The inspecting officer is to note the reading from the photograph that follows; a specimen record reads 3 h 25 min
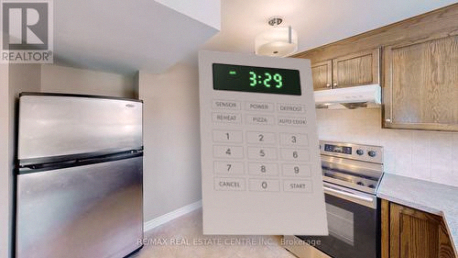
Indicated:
3 h 29 min
